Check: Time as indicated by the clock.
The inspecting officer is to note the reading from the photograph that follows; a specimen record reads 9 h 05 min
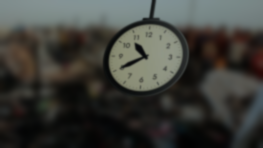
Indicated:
10 h 40 min
